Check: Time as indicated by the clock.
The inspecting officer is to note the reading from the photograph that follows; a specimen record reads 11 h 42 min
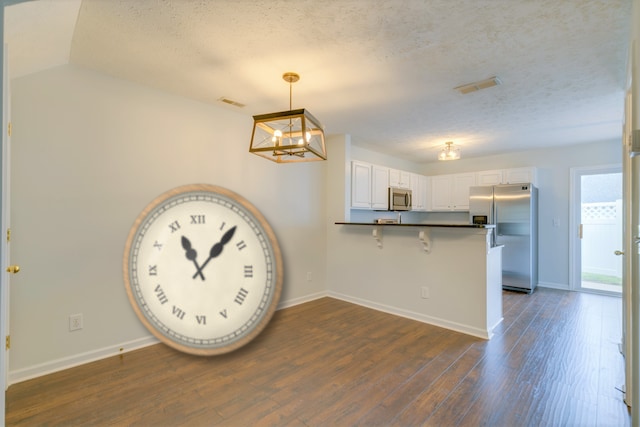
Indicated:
11 h 07 min
